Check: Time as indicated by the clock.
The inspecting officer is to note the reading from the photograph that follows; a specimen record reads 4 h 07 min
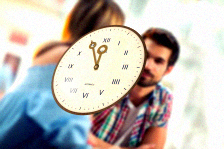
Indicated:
11 h 55 min
